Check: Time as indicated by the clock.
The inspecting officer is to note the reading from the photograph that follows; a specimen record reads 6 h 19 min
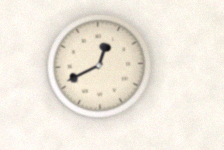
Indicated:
12 h 41 min
